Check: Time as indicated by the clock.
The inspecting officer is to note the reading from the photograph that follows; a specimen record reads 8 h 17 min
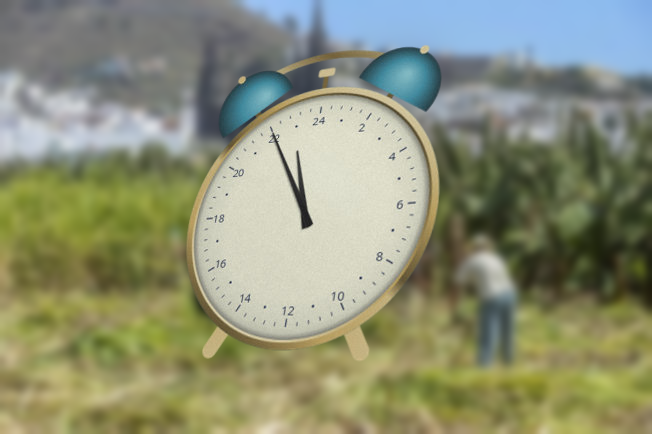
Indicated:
22 h 55 min
